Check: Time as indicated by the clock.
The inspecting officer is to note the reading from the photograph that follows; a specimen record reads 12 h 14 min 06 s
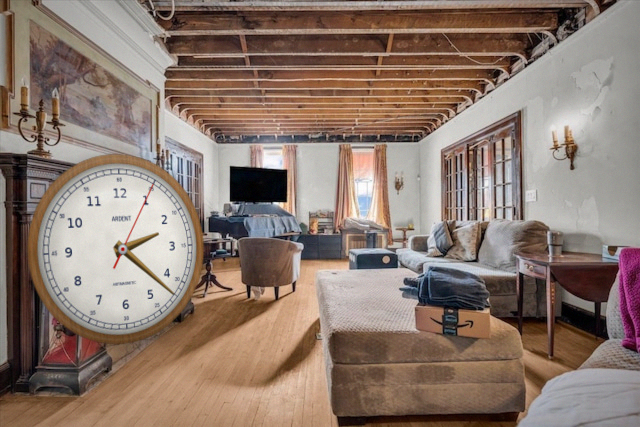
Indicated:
2 h 22 min 05 s
